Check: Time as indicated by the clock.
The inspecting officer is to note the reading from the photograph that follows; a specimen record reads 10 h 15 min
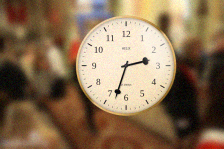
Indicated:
2 h 33 min
